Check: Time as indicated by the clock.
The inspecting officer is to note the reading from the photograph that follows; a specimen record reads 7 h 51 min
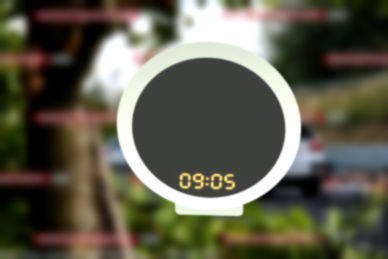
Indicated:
9 h 05 min
